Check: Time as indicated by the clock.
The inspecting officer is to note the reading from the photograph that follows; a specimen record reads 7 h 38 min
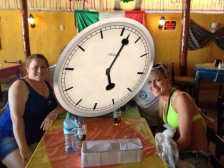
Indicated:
5 h 02 min
